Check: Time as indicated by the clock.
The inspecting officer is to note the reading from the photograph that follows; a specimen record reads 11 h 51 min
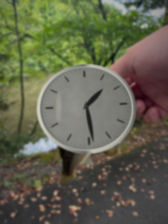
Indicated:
1 h 29 min
